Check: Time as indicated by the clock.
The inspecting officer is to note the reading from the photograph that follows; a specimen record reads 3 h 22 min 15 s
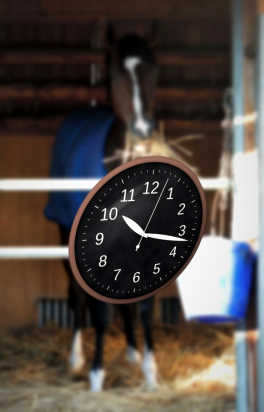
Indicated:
10 h 17 min 03 s
